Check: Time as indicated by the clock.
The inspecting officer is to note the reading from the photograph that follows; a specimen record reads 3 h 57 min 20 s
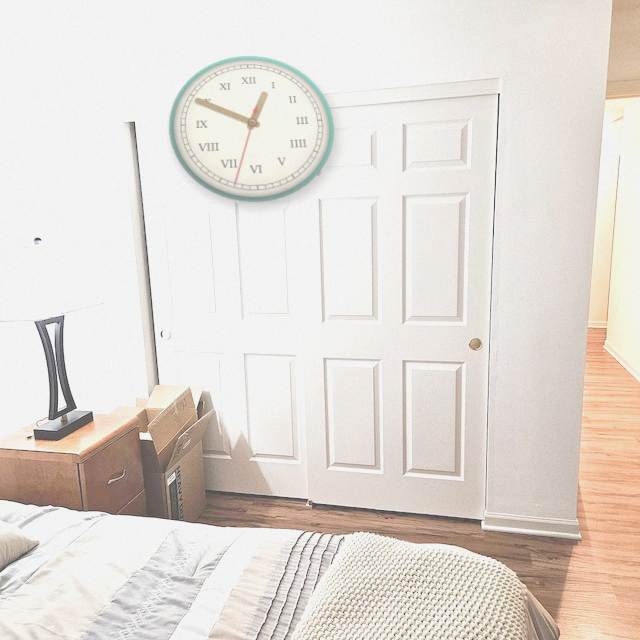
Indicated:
12 h 49 min 33 s
